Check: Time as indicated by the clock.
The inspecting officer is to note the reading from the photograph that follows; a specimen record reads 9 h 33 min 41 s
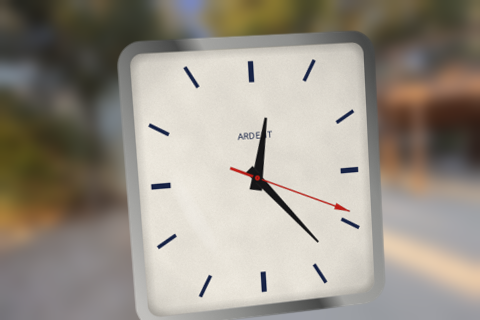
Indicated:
12 h 23 min 19 s
